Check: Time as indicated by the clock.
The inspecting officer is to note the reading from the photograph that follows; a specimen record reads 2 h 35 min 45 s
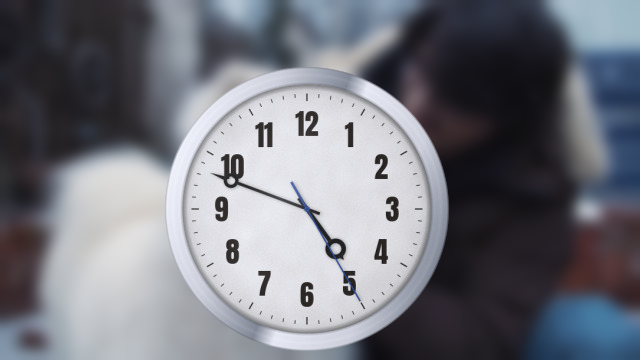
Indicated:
4 h 48 min 25 s
